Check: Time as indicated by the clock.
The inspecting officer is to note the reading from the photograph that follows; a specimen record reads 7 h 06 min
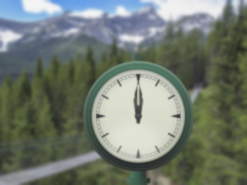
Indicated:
12 h 00 min
